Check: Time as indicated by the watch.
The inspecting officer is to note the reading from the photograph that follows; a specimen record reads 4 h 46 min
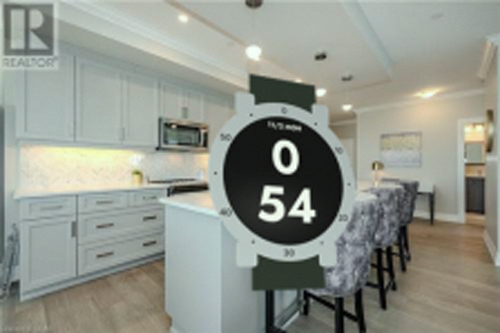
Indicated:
0 h 54 min
